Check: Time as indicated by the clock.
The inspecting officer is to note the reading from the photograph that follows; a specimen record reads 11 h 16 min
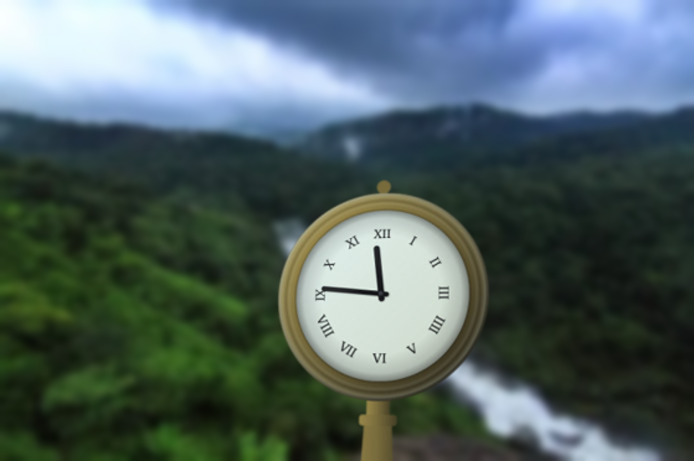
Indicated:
11 h 46 min
